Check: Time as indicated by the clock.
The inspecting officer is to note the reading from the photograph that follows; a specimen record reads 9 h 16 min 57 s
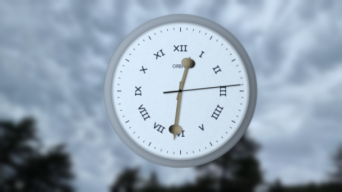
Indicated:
12 h 31 min 14 s
